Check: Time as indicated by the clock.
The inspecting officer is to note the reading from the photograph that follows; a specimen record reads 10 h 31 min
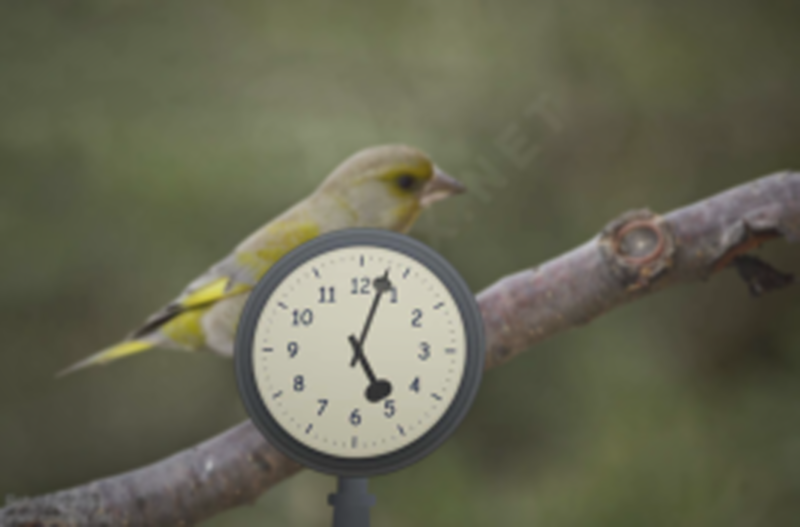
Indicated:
5 h 03 min
